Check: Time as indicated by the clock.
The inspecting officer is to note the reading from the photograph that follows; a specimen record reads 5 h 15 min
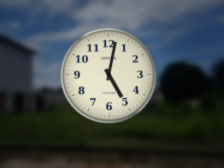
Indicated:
5 h 02 min
